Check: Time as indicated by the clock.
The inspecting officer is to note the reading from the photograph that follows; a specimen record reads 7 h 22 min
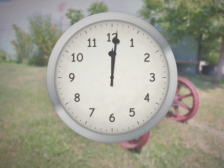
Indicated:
12 h 01 min
